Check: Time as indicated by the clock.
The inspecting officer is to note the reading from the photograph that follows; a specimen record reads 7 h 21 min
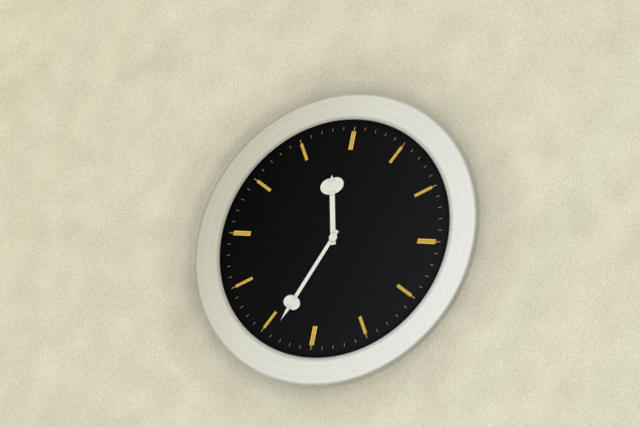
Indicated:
11 h 34 min
